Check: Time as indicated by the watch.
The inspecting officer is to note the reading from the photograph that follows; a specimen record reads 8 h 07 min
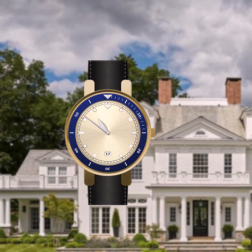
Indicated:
10 h 51 min
